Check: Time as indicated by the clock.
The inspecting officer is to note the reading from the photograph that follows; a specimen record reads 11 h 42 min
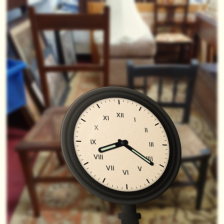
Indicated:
8 h 21 min
